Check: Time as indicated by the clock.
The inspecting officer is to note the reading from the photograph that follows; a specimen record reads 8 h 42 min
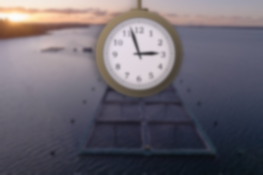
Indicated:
2 h 57 min
